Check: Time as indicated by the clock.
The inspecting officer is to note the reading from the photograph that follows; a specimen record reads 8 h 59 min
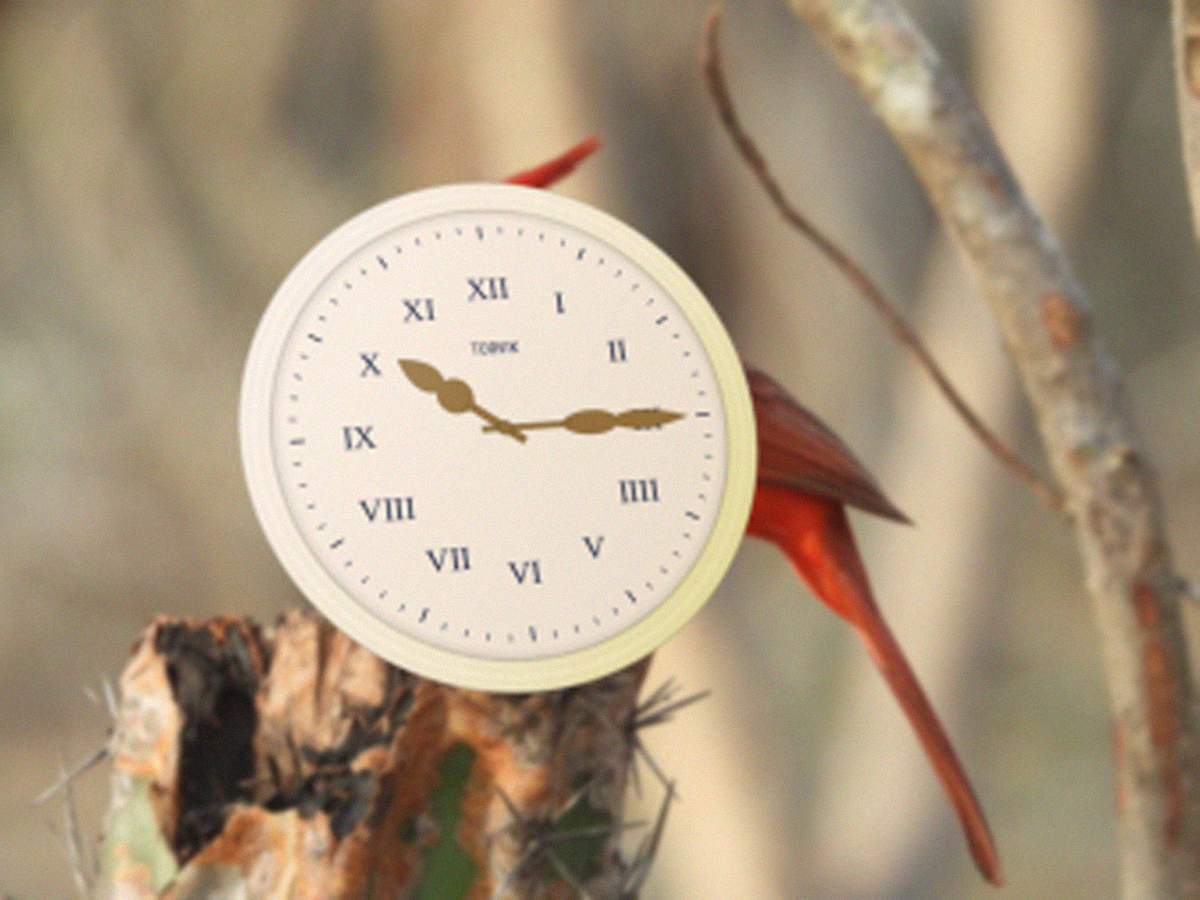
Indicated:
10 h 15 min
